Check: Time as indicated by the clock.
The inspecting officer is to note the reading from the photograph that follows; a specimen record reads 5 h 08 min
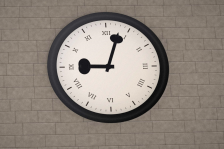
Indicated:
9 h 03 min
